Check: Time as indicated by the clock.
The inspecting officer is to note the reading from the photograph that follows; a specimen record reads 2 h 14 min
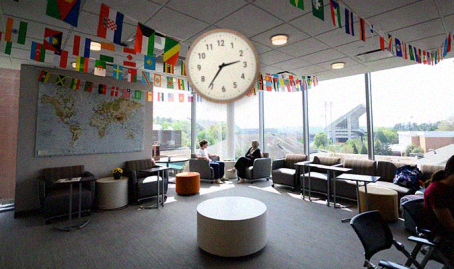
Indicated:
2 h 36 min
